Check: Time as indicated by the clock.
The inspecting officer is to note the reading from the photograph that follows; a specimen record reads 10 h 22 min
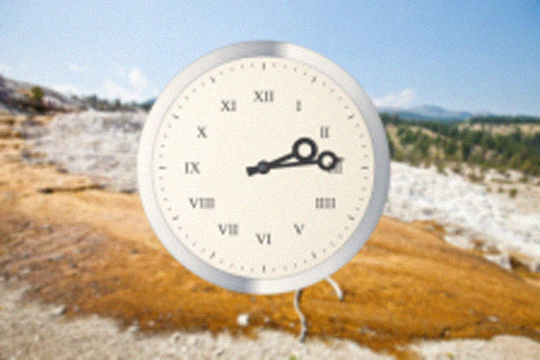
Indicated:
2 h 14 min
